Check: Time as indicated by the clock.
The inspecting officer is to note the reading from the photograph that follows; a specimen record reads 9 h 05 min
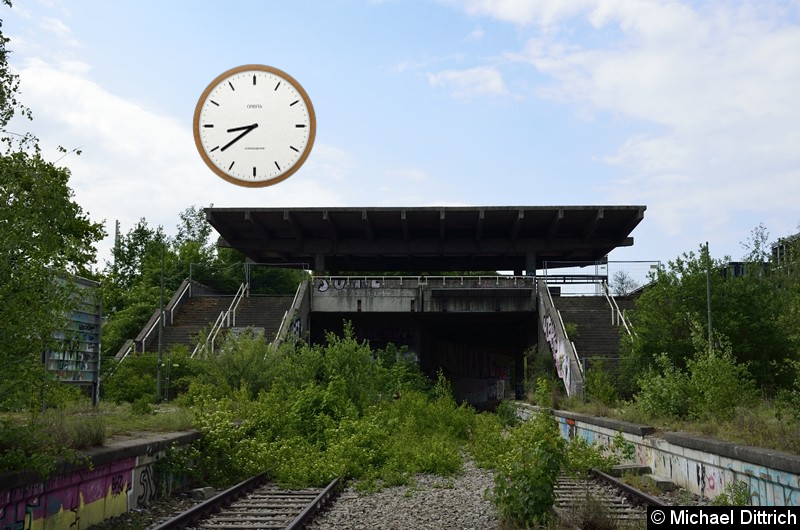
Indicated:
8 h 39 min
